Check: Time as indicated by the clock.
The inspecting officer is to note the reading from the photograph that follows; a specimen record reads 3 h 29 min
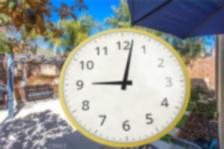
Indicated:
9 h 02 min
